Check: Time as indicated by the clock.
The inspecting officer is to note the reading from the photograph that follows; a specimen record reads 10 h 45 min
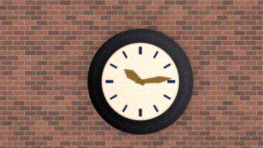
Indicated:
10 h 14 min
